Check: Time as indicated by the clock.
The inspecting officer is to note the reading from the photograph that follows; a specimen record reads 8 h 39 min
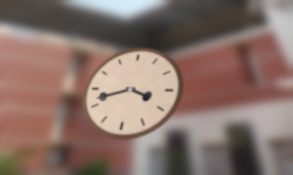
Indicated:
3 h 42 min
